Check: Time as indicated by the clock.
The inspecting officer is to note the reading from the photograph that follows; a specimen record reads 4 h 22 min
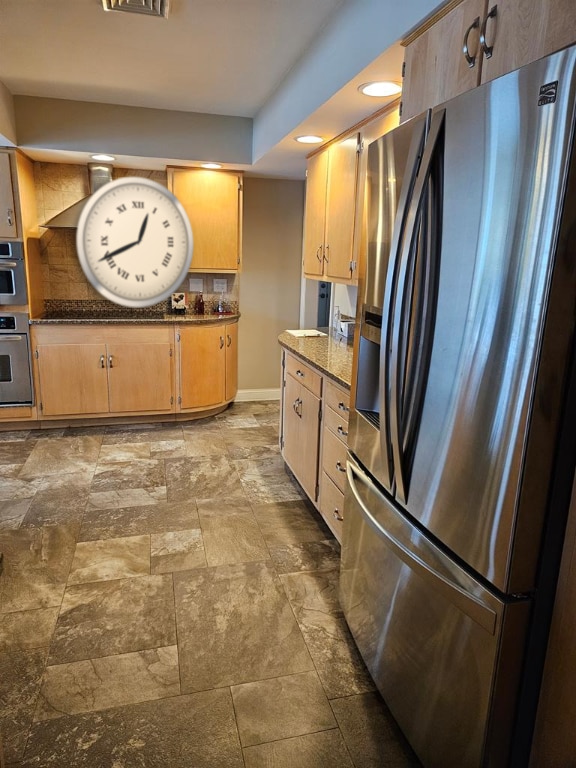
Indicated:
12 h 41 min
